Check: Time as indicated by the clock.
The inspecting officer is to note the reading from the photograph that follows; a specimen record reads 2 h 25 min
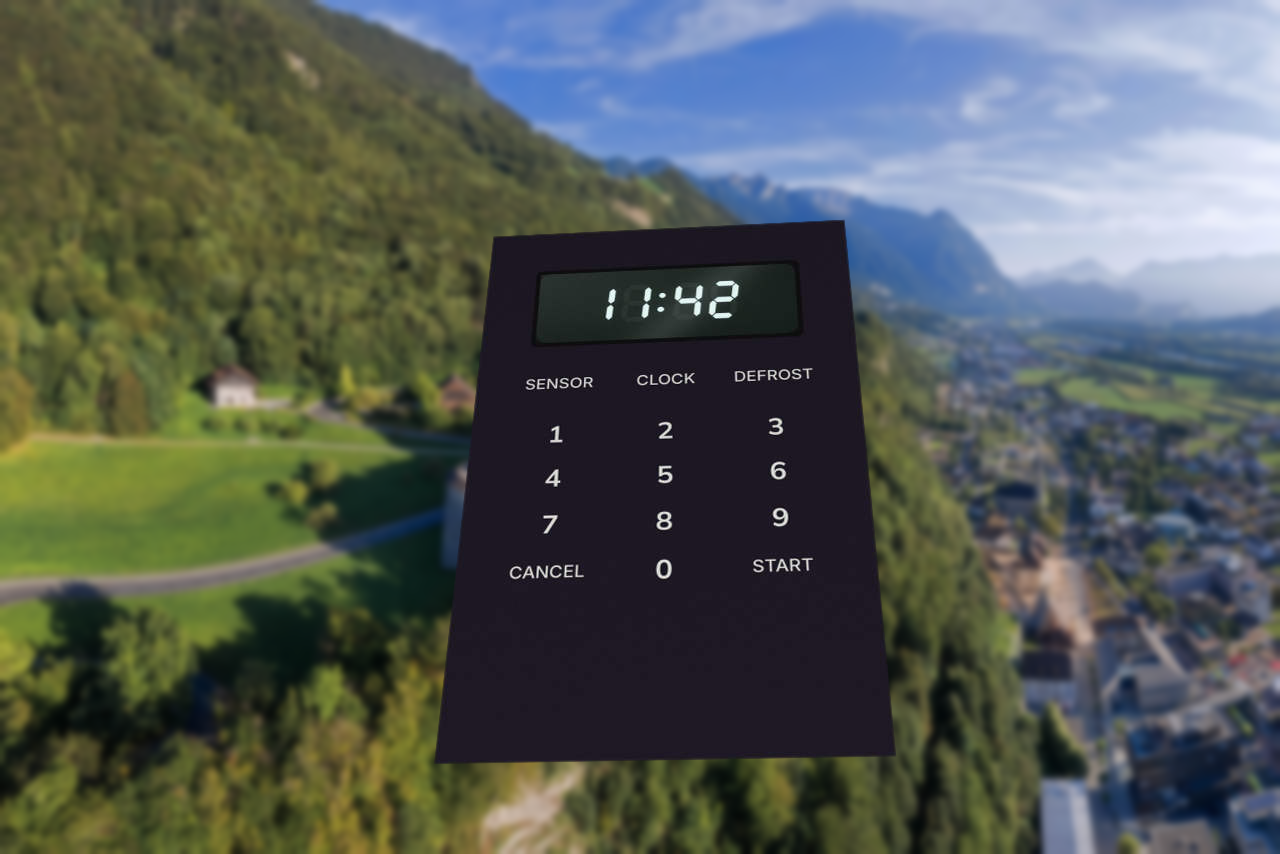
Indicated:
11 h 42 min
